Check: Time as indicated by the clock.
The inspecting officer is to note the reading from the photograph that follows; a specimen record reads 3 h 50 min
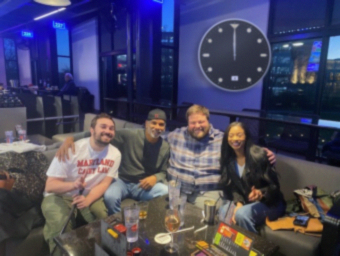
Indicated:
12 h 00 min
